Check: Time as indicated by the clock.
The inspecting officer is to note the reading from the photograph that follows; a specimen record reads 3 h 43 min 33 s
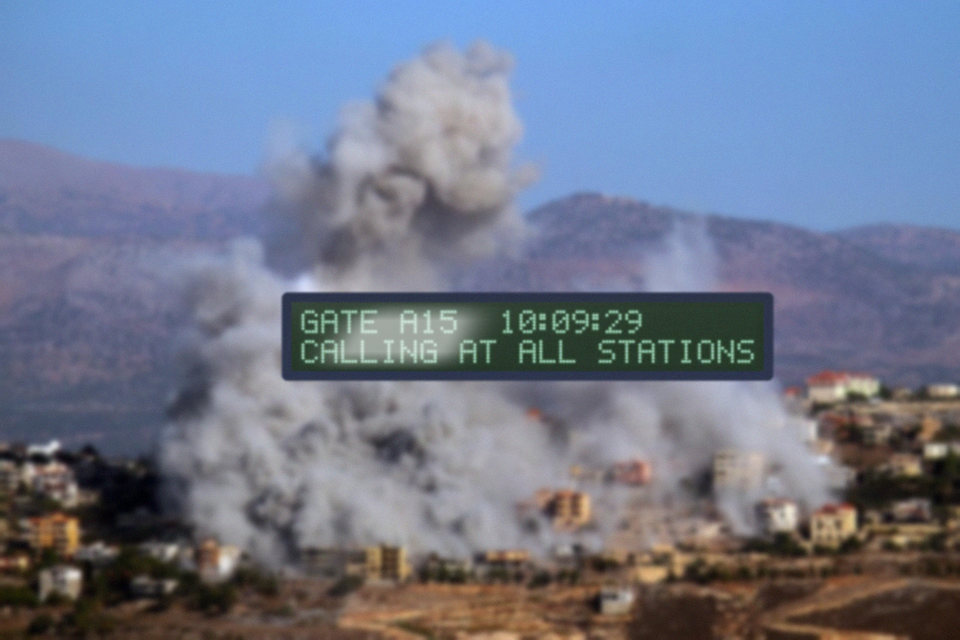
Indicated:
10 h 09 min 29 s
